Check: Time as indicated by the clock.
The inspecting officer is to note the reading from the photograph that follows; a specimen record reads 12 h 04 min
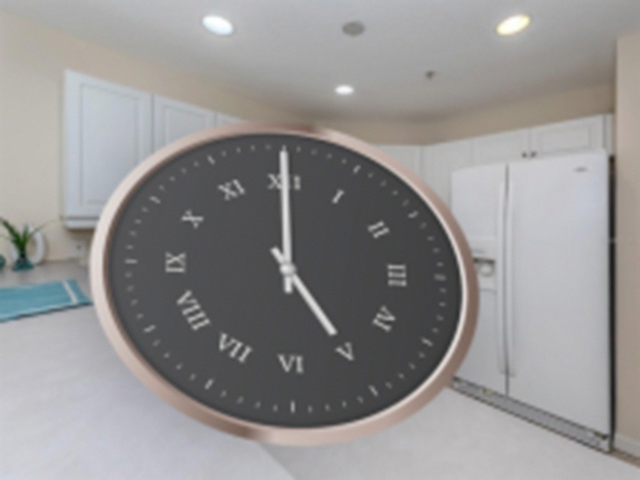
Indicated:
5 h 00 min
